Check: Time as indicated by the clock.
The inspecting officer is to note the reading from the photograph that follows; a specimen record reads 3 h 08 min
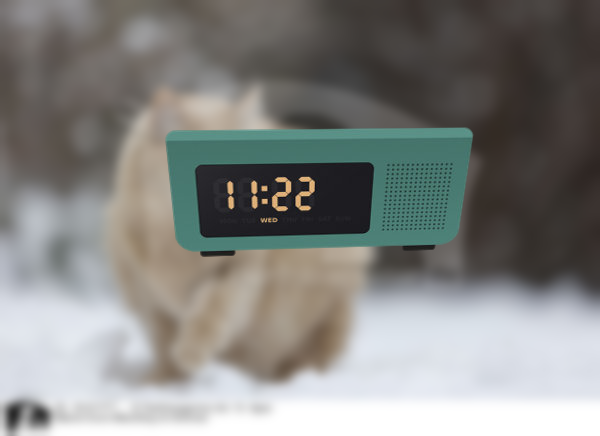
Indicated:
11 h 22 min
